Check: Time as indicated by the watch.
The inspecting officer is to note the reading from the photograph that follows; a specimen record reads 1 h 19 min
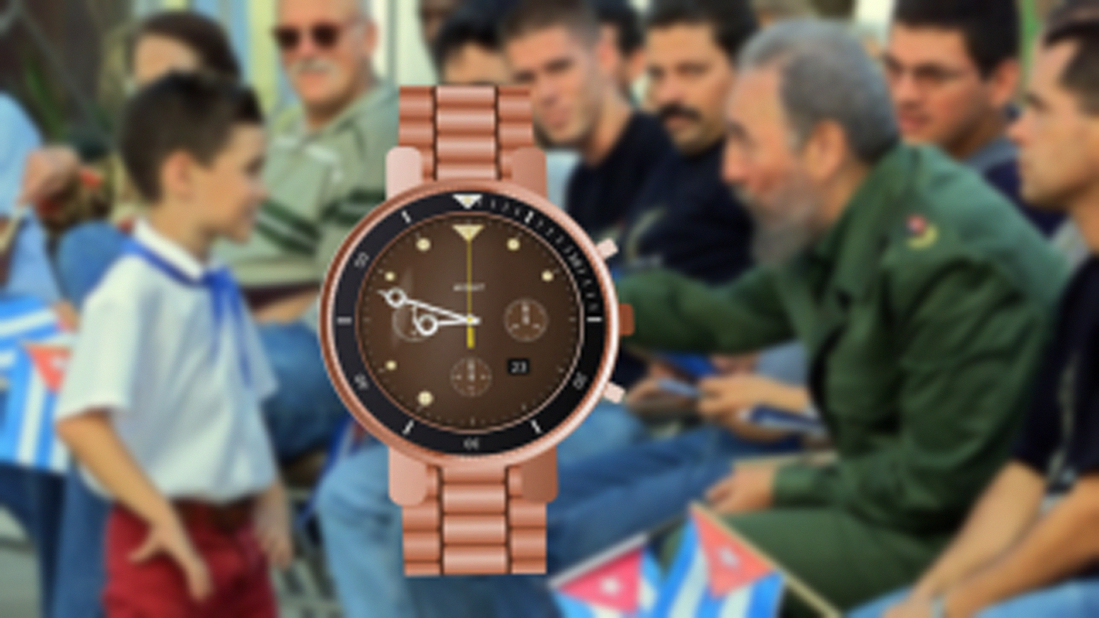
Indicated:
8 h 48 min
